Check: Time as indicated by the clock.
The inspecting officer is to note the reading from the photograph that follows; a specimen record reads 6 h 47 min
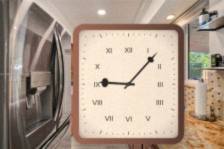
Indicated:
9 h 07 min
